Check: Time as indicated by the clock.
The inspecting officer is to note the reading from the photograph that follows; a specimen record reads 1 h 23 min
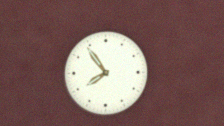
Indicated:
7 h 54 min
